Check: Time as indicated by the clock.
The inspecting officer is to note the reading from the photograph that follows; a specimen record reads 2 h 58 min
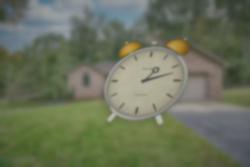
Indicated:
1 h 12 min
